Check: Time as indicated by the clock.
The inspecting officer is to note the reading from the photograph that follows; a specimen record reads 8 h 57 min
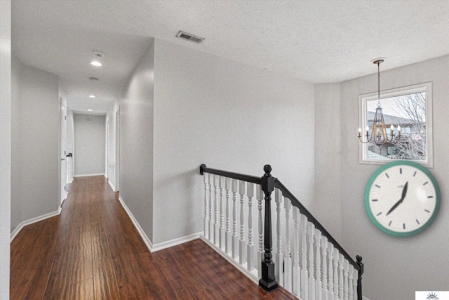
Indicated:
12 h 38 min
